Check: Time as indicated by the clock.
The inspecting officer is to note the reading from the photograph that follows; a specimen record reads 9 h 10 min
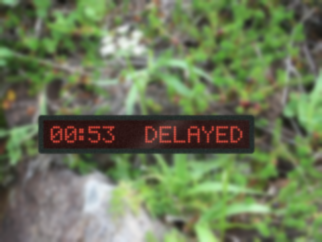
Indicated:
0 h 53 min
